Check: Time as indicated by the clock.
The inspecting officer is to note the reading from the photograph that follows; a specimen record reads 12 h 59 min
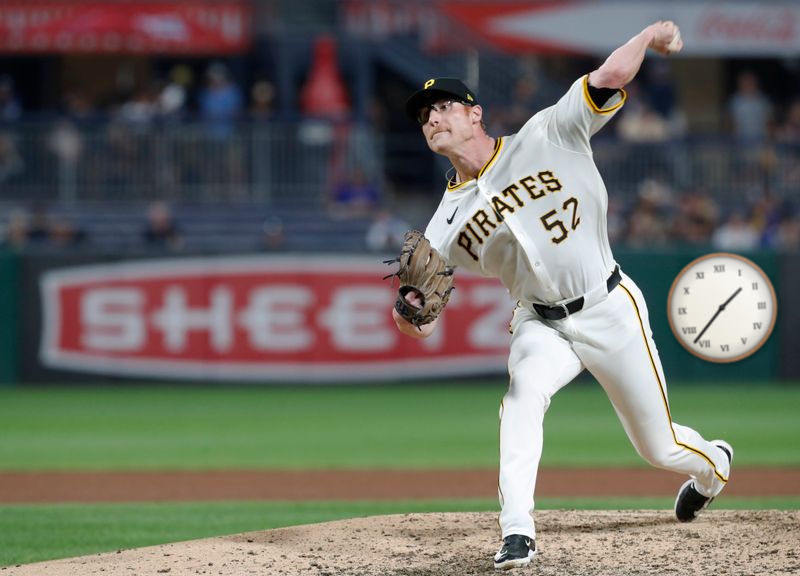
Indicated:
1 h 37 min
